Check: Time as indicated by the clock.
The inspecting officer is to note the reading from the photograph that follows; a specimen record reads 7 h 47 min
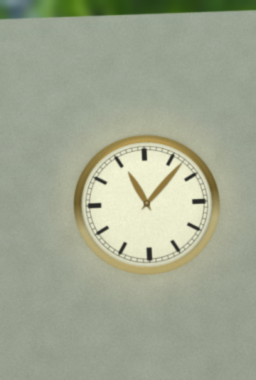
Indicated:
11 h 07 min
